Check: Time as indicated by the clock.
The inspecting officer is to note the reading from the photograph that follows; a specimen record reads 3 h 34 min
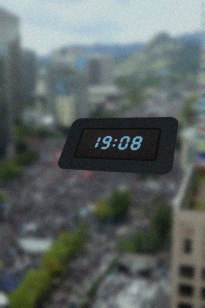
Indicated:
19 h 08 min
